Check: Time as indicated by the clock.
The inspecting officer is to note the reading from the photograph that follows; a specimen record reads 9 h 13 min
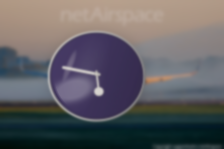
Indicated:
5 h 47 min
